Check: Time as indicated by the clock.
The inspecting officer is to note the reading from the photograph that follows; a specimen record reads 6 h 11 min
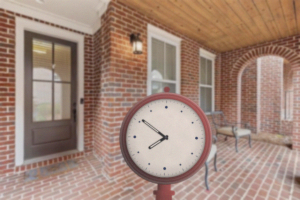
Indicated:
7 h 51 min
